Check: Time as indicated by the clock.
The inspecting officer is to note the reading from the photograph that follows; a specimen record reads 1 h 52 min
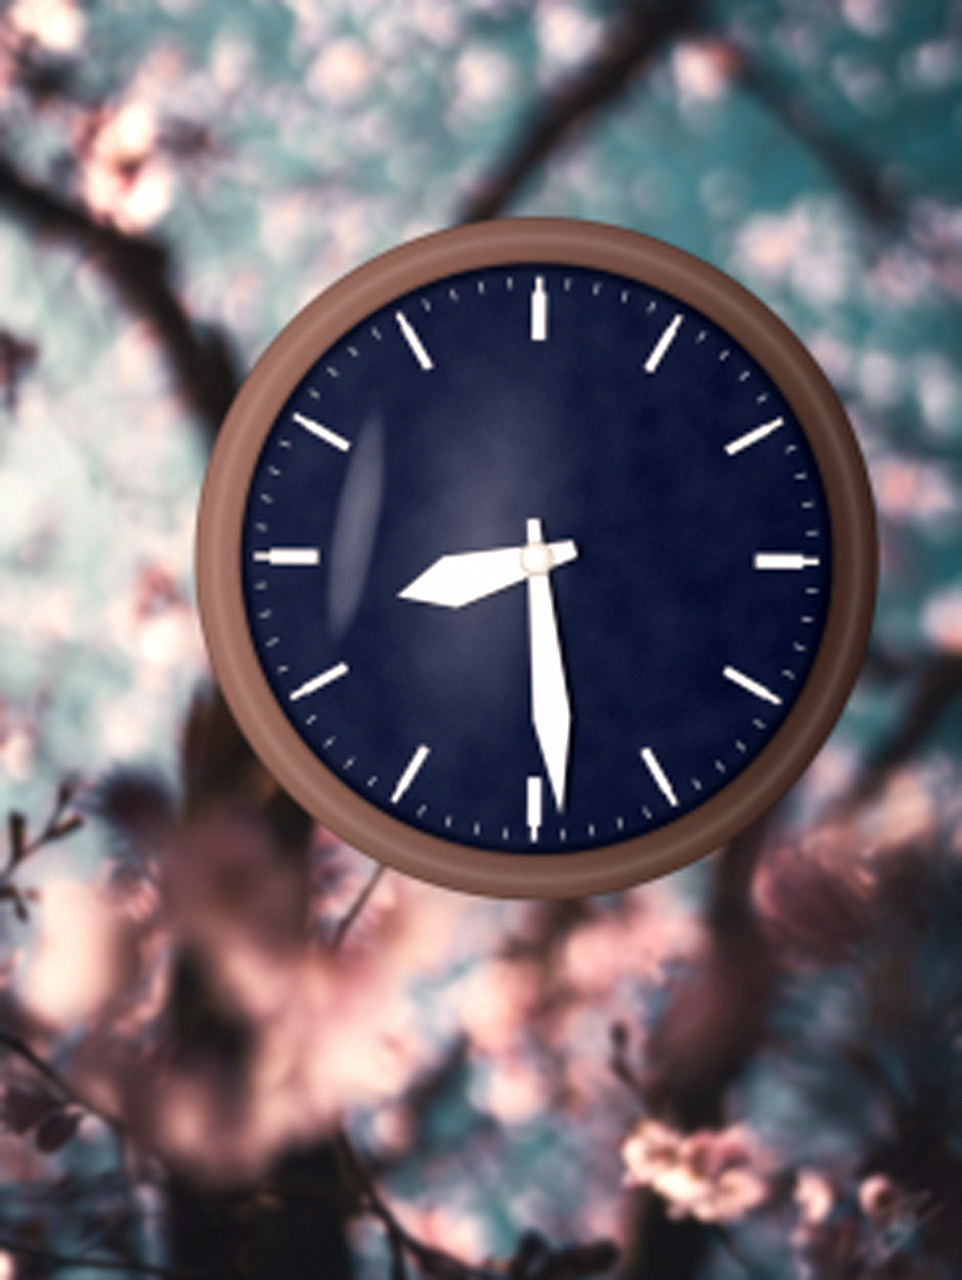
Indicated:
8 h 29 min
